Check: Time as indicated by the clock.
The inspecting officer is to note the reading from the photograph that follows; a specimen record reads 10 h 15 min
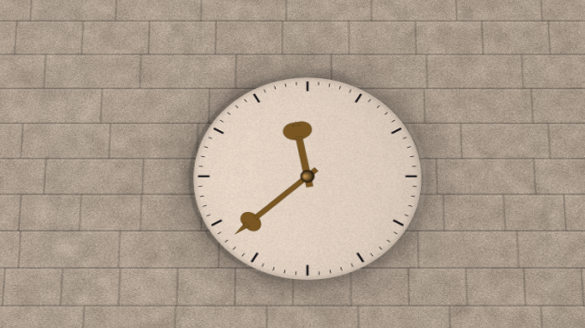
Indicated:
11 h 38 min
